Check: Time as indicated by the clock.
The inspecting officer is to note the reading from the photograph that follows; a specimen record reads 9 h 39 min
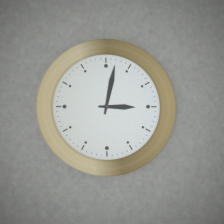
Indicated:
3 h 02 min
